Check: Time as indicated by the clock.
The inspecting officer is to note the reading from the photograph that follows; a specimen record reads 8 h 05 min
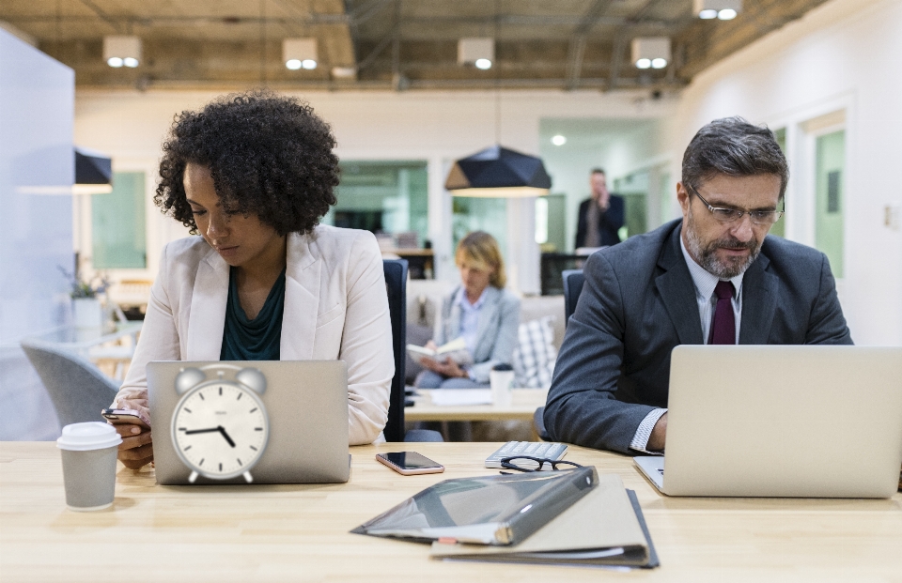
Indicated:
4 h 44 min
